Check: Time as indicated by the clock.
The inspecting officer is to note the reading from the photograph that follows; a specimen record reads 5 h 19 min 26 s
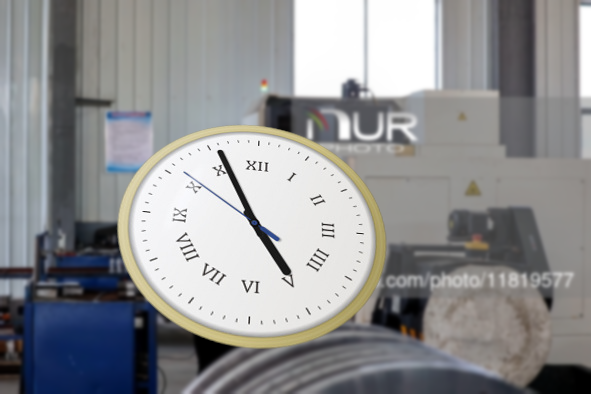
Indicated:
4 h 55 min 51 s
